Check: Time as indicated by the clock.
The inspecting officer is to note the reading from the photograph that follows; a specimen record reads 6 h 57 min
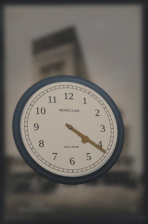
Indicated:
4 h 21 min
